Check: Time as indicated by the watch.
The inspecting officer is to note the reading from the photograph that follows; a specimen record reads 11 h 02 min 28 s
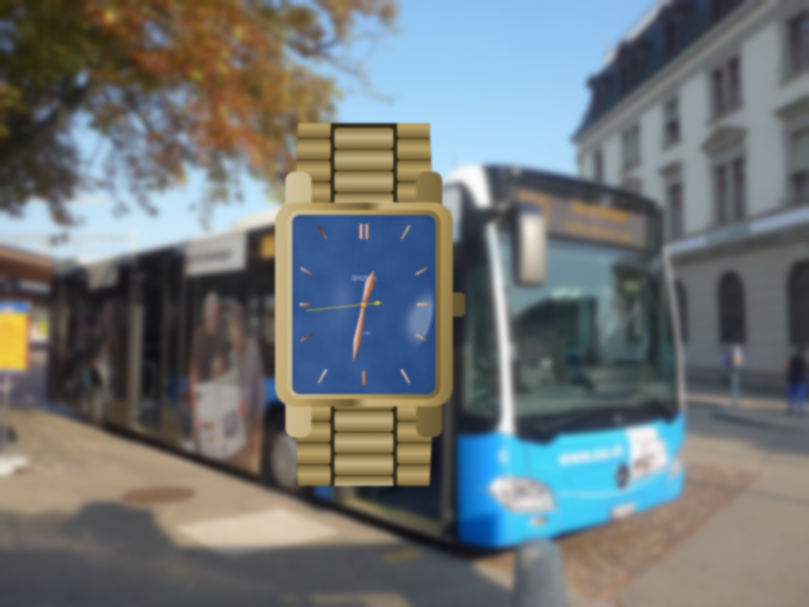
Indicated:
12 h 31 min 44 s
